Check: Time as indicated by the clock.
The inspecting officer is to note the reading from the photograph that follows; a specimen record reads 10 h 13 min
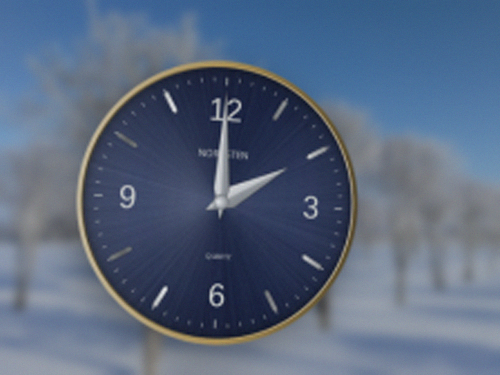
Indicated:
2 h 00 min
